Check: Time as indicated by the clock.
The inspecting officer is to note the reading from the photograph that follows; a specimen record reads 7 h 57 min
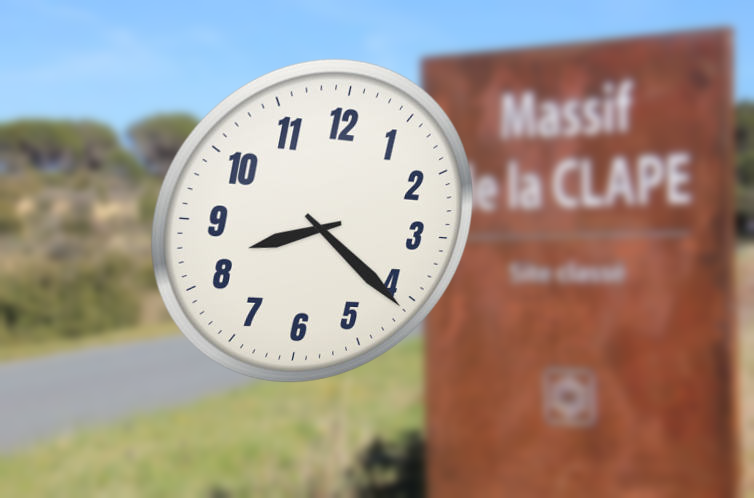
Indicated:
8 h 21 min
